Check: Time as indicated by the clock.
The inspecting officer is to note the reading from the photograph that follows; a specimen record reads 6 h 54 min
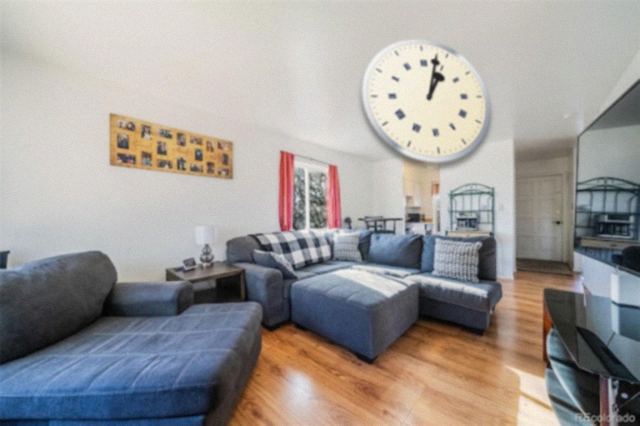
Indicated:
1 h 03 min
